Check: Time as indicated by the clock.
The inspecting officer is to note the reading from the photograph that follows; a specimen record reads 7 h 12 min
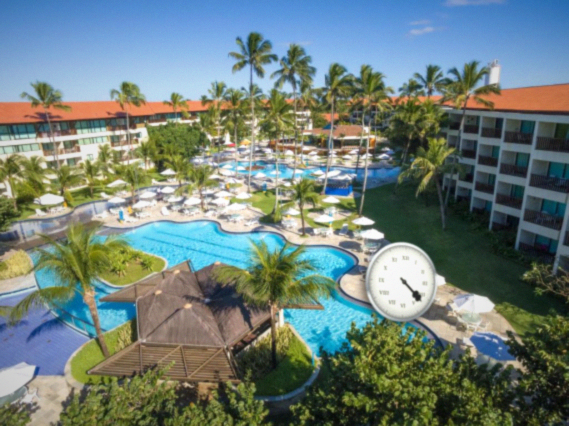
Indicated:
4 h 22 min
